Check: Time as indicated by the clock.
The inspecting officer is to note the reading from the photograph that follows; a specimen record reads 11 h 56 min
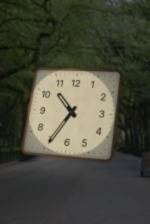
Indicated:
10 h 35 min
